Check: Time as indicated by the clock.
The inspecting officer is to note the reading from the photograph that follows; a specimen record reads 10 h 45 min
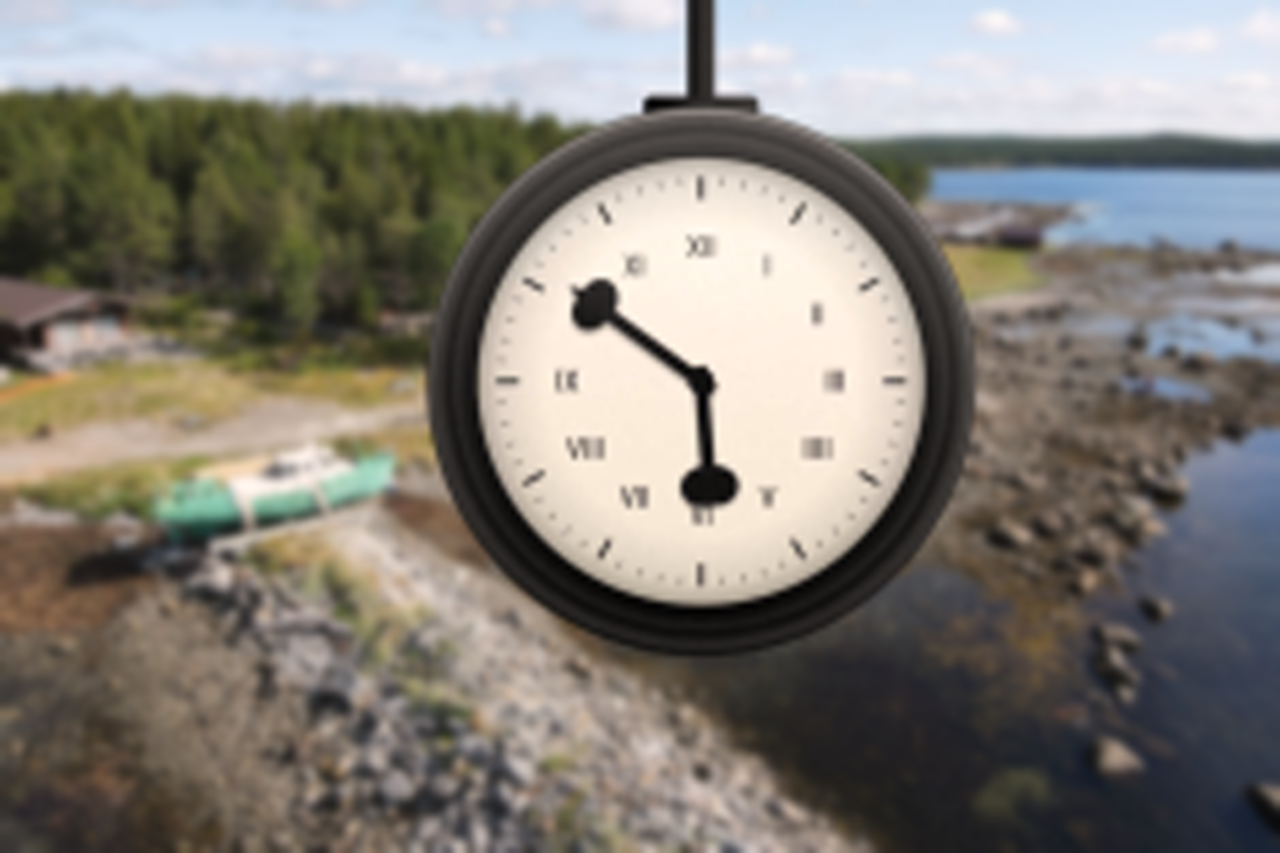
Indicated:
5 h 51 min
